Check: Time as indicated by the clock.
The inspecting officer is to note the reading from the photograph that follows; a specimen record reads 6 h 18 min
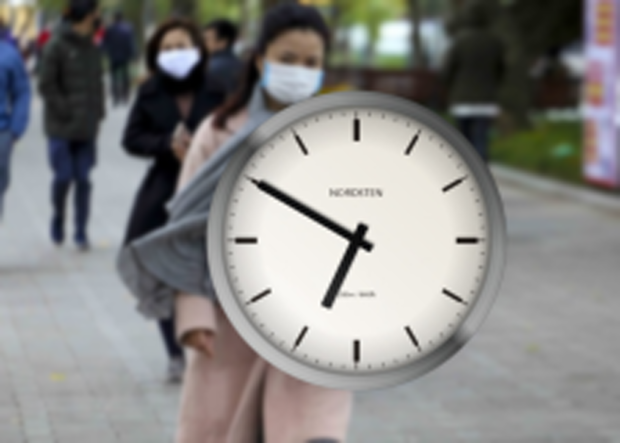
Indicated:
6 h 50 min
